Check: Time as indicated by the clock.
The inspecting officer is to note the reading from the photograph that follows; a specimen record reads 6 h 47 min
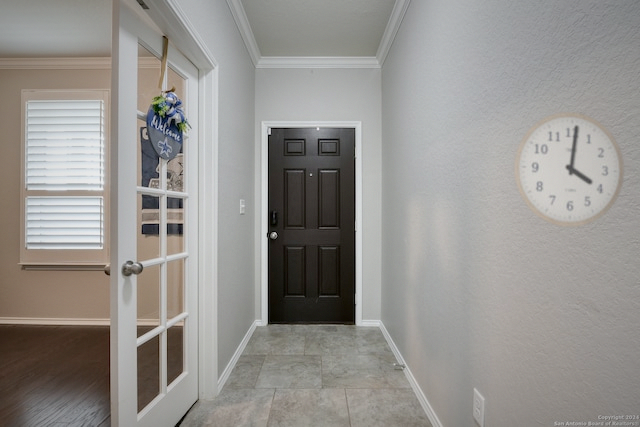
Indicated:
4 h 01 min
